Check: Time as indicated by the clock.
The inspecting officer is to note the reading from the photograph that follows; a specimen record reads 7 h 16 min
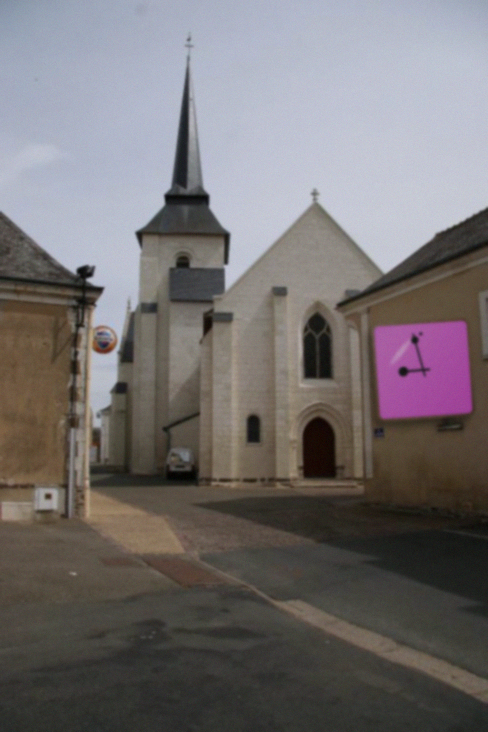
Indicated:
8 h 58 min
